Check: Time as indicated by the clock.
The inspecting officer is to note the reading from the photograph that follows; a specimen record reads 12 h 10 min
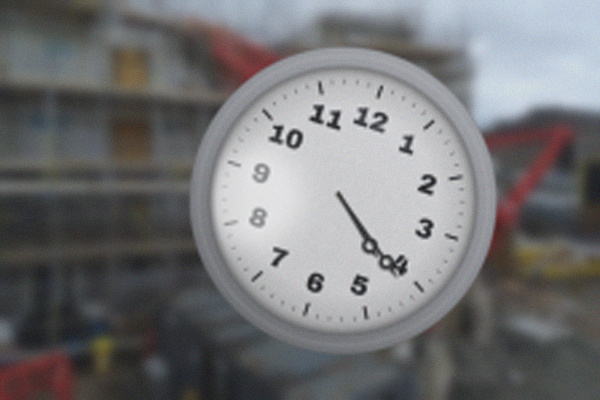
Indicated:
4 h 21 min
